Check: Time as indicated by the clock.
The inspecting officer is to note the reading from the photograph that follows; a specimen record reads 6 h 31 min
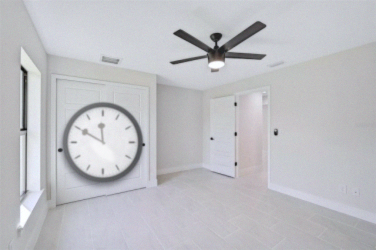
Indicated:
11 h 50 min
